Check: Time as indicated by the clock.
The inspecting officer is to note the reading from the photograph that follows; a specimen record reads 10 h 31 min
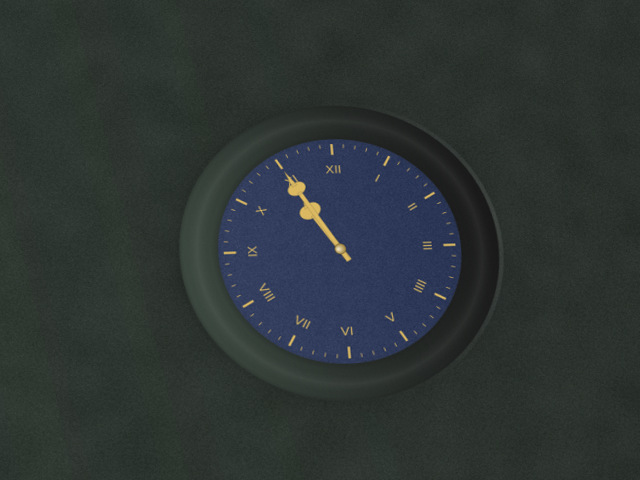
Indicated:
10 h 55 min
